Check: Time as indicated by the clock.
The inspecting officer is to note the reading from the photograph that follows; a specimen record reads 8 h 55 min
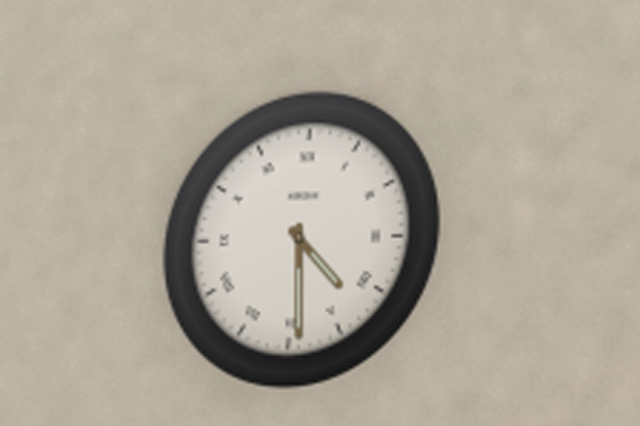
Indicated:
4 h 29 min
